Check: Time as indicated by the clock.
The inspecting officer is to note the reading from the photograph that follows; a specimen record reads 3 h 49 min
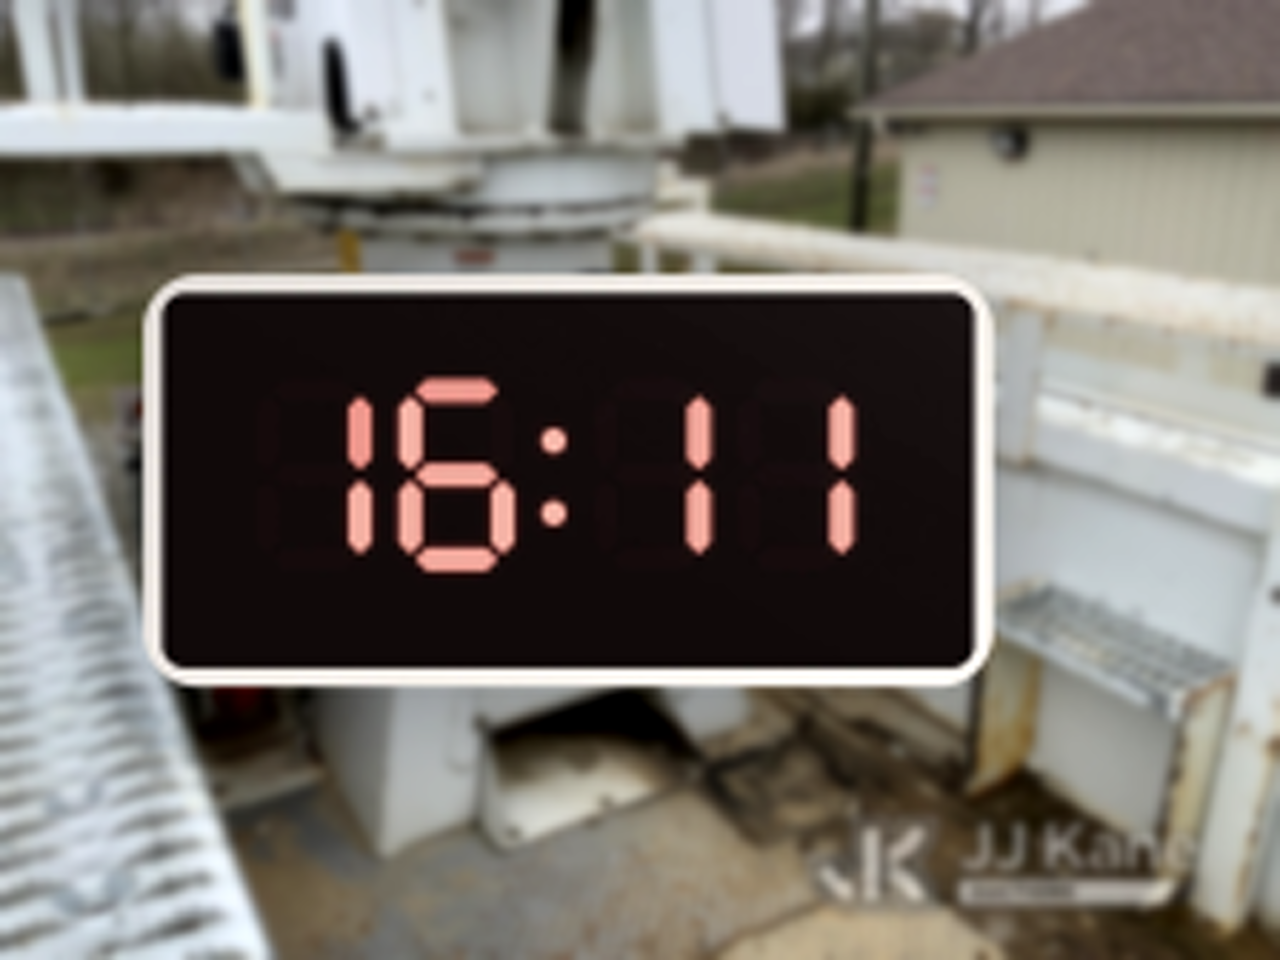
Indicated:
16 h 11 min
